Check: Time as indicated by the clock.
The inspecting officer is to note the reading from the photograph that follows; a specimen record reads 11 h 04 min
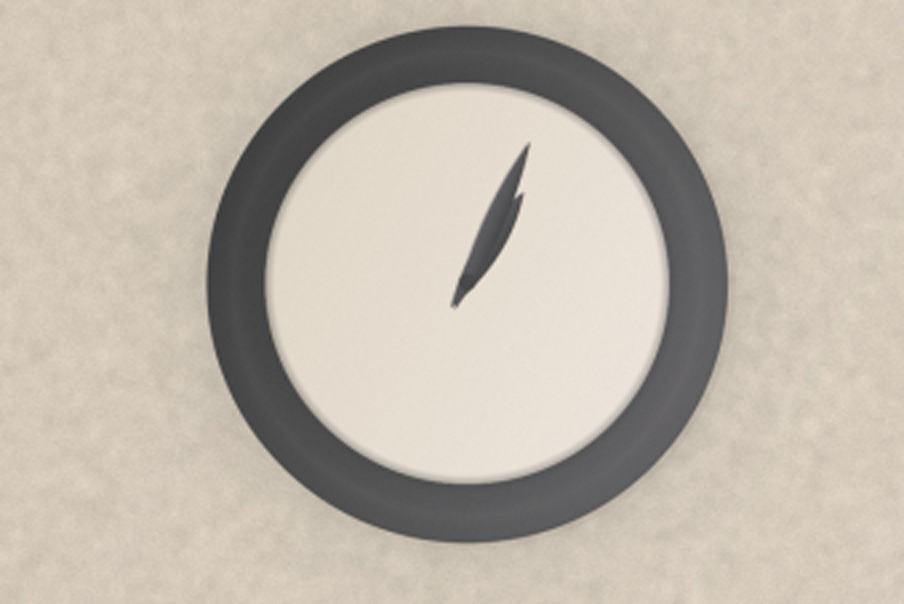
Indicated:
1 h 04 min
